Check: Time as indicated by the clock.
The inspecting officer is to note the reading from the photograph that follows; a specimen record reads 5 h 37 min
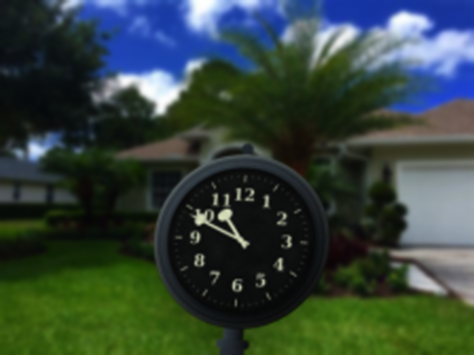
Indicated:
10 h 49 min
